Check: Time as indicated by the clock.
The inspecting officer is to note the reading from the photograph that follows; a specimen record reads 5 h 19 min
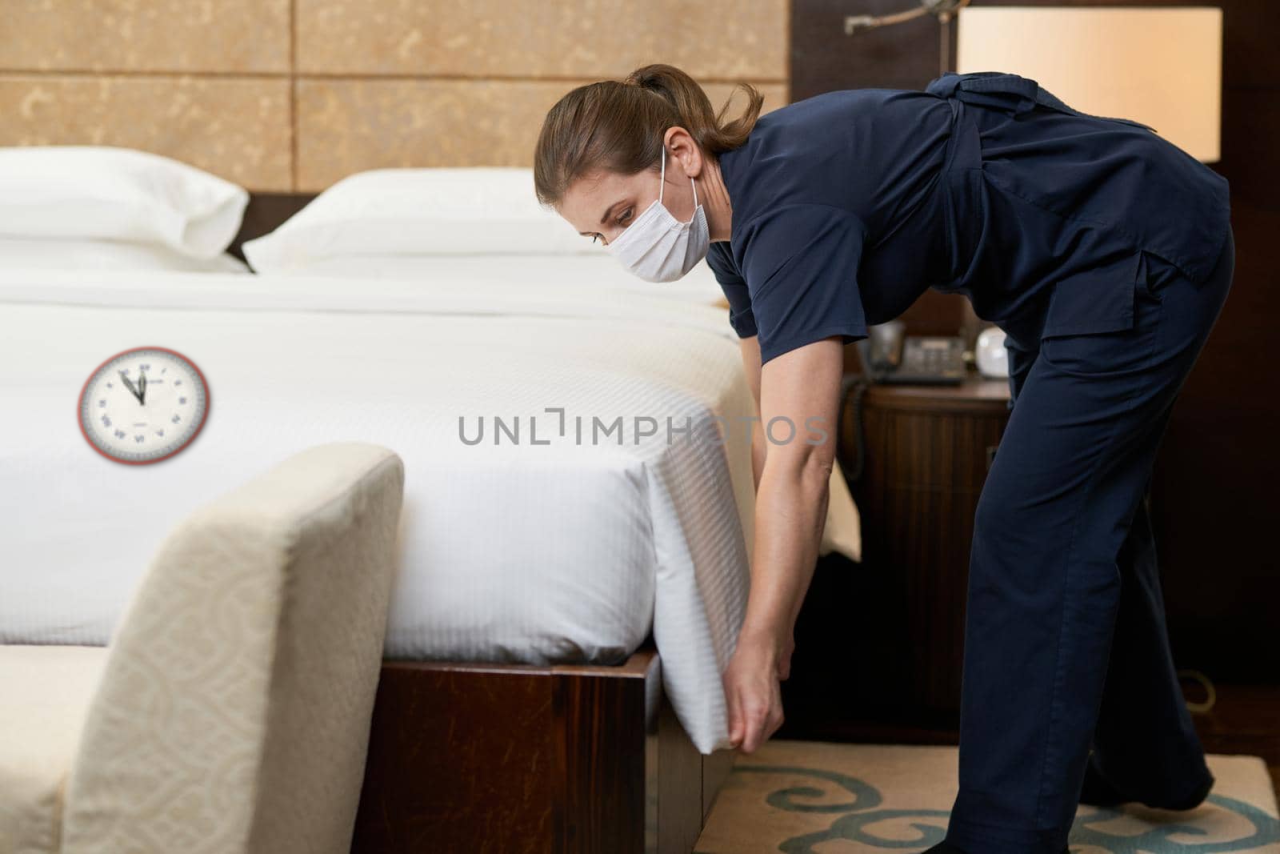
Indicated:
11 h 54 min
